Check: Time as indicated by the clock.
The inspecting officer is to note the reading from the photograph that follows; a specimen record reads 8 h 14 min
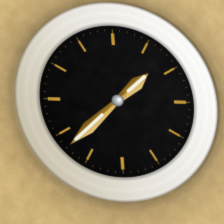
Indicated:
1 h 38 min
